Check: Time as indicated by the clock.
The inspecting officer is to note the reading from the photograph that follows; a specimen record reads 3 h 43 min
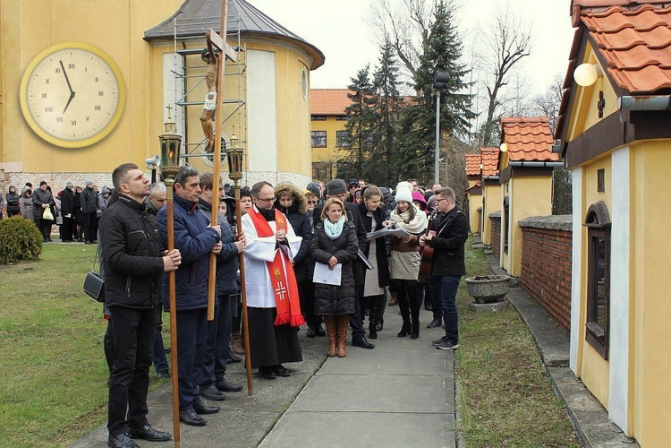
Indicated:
6 h 57 min
